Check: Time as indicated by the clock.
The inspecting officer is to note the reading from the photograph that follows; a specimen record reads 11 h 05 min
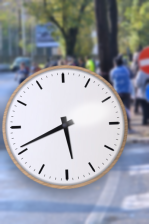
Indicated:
5 h 41 min
